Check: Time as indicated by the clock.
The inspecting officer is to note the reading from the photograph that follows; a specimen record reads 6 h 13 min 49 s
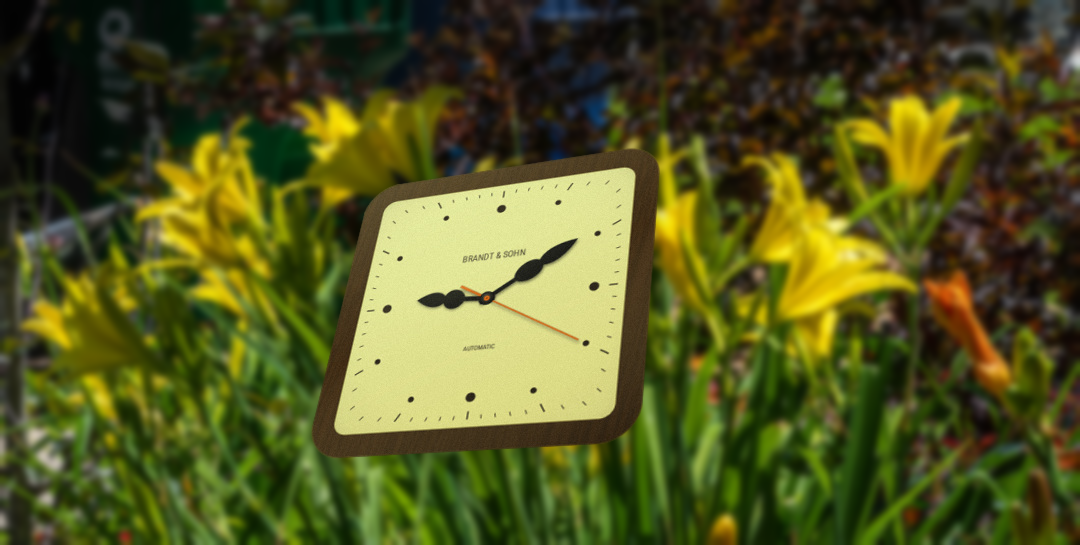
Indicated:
9 h 09 min 20 s
